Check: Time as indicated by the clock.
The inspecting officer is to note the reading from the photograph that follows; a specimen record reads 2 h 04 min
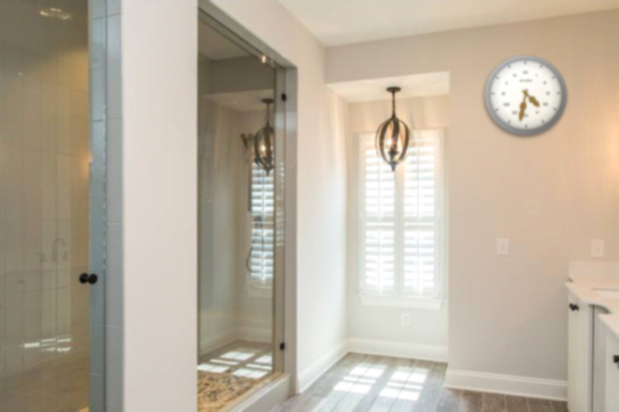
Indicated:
4 h 32 min
